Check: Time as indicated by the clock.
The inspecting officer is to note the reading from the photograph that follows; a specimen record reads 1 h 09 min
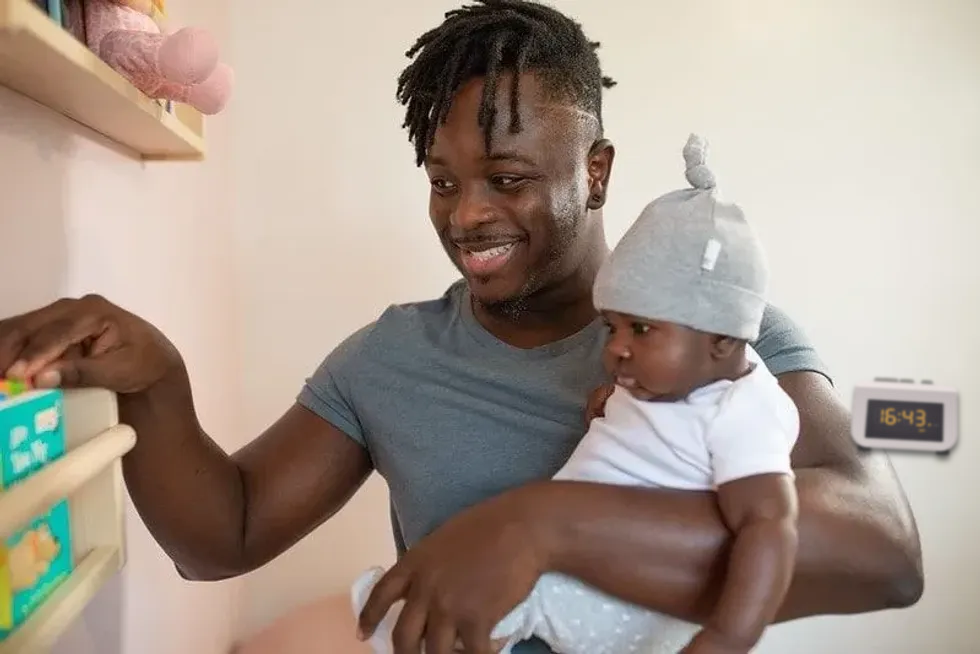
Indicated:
16 h 43 min
